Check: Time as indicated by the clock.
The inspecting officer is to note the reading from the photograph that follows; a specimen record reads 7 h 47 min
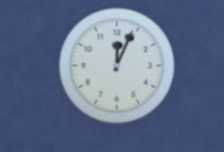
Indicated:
12 h 04 min
